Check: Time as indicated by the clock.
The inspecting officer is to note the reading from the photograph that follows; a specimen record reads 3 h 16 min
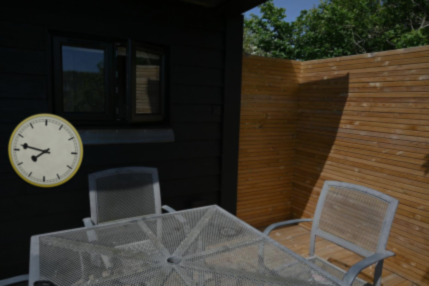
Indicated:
7 h 47 min
